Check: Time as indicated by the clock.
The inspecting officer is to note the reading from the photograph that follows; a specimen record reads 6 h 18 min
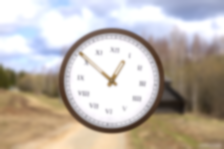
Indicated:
12 h 51 min
